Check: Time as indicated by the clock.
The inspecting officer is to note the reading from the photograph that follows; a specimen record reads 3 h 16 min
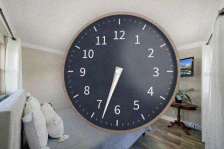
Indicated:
6 h 33 min
